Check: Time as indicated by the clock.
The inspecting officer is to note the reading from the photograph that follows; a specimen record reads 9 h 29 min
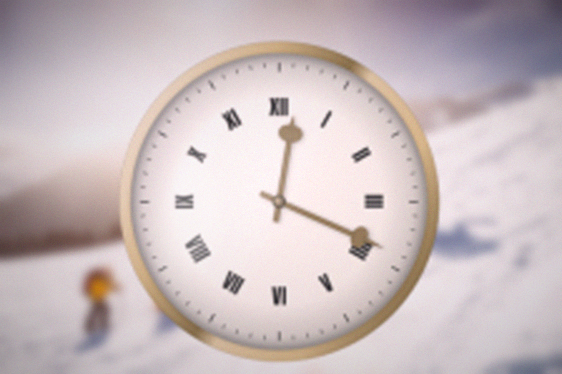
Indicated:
12 h 19 min
